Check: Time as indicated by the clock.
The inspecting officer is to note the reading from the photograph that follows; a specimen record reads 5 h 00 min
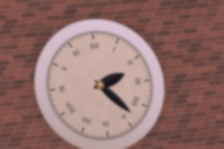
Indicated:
2 h 23 min
